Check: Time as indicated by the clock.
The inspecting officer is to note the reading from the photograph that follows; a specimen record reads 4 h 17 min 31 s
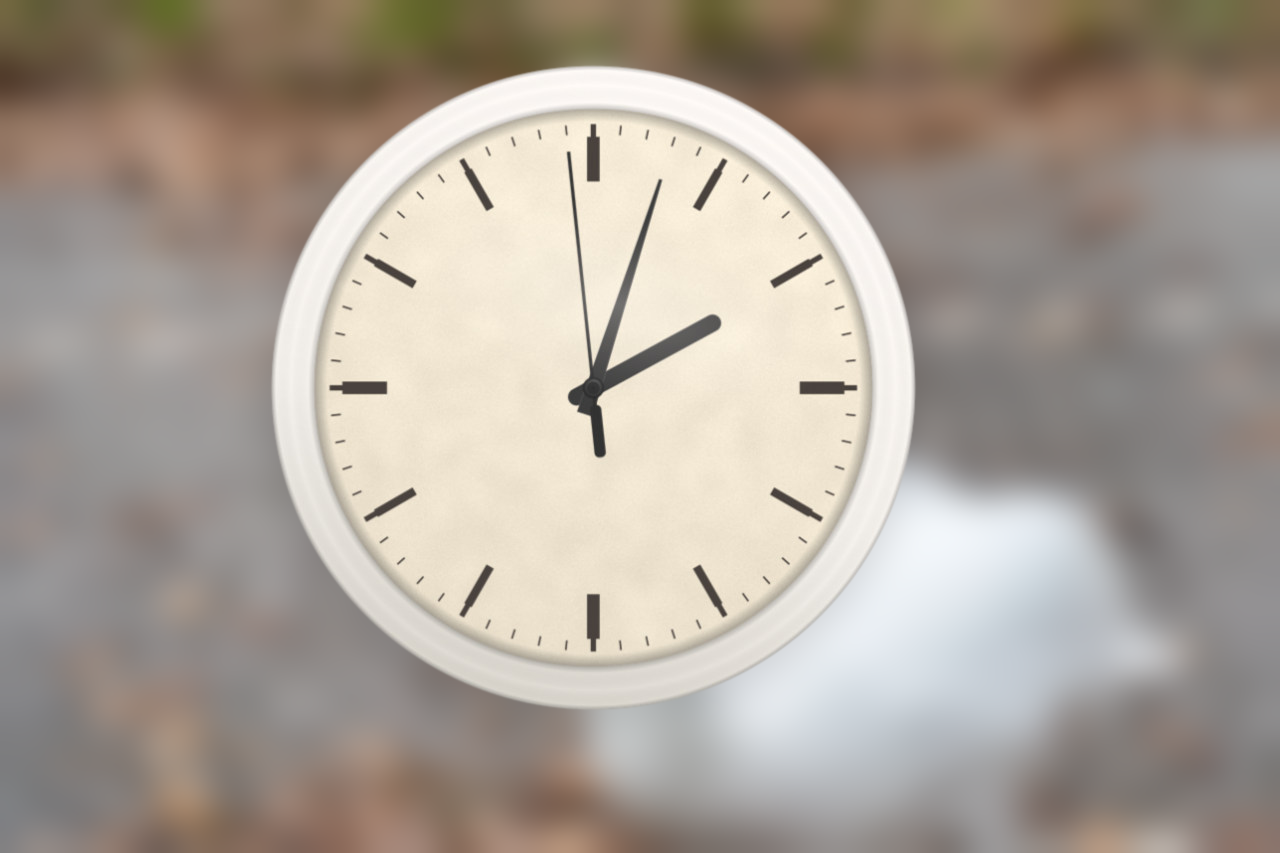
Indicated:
2 h 02 min 59 s
